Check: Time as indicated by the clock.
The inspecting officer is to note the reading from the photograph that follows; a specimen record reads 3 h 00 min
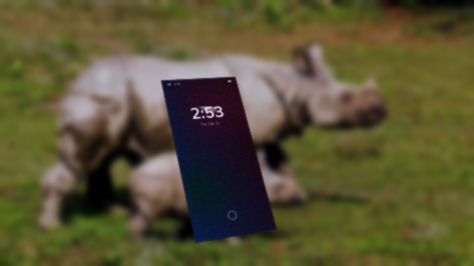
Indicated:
2 h 53 min
